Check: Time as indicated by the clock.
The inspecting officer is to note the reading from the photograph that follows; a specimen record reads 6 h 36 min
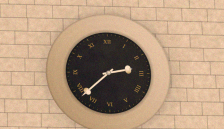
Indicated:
2 h 38 min
